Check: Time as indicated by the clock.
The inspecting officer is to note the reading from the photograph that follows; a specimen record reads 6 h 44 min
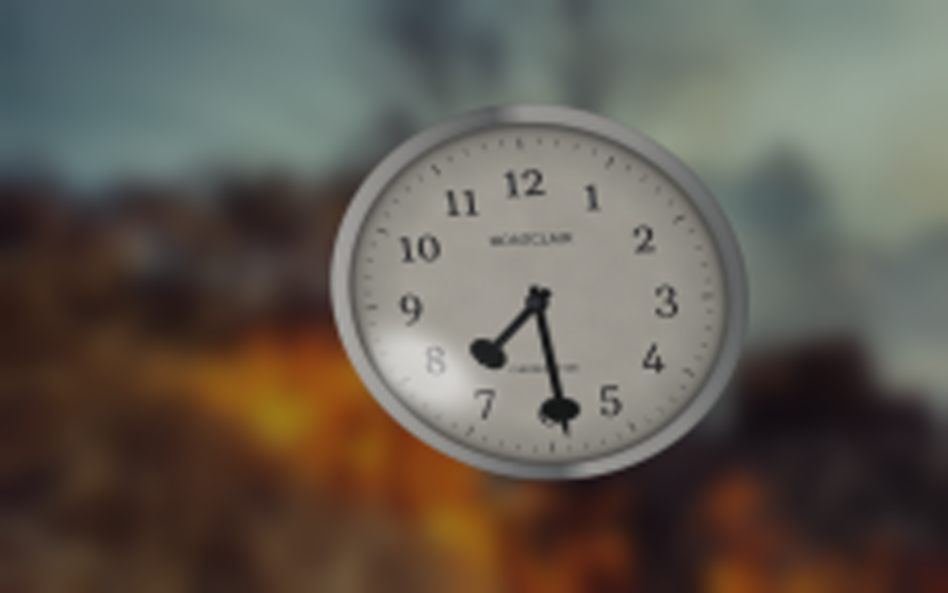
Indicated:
7 h 29 min
